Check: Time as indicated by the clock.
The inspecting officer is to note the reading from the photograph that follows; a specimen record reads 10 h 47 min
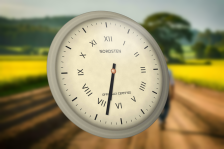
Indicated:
6 h 33 min
